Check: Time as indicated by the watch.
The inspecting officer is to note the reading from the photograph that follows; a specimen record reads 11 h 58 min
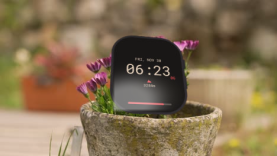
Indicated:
6 h 23 min
